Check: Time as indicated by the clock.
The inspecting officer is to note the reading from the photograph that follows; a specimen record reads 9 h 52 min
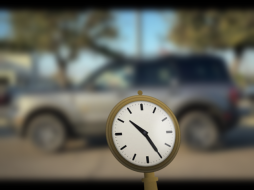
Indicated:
10 h 25 min
